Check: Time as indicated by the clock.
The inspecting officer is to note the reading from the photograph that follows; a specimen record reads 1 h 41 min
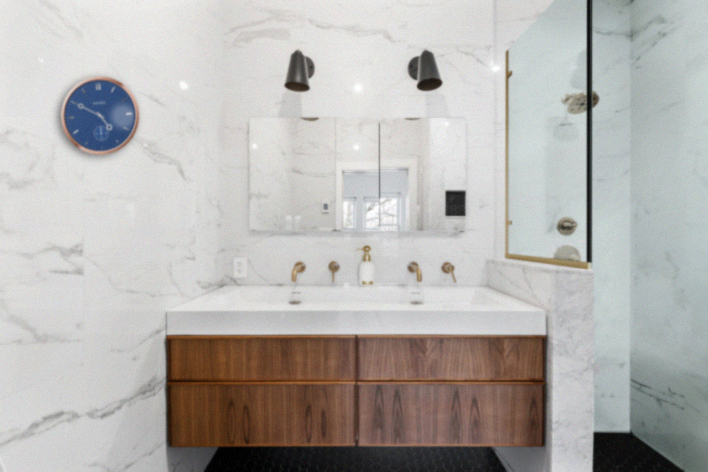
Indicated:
4 h 50 min
